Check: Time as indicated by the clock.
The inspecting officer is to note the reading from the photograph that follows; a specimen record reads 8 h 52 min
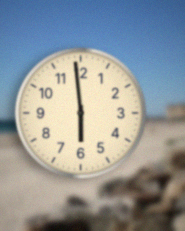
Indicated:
5 h 59 min
